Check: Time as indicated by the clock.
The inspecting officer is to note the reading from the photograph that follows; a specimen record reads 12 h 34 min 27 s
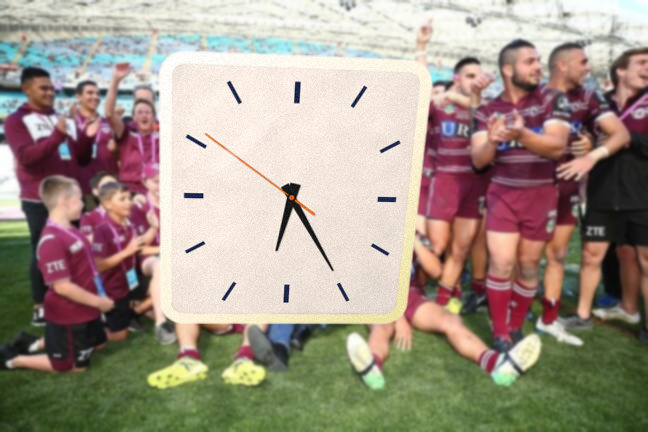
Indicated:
6 h 24 min 51 s
